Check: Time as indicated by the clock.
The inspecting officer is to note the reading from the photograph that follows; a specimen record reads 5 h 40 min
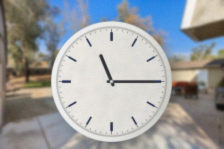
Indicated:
11 h 15 min
